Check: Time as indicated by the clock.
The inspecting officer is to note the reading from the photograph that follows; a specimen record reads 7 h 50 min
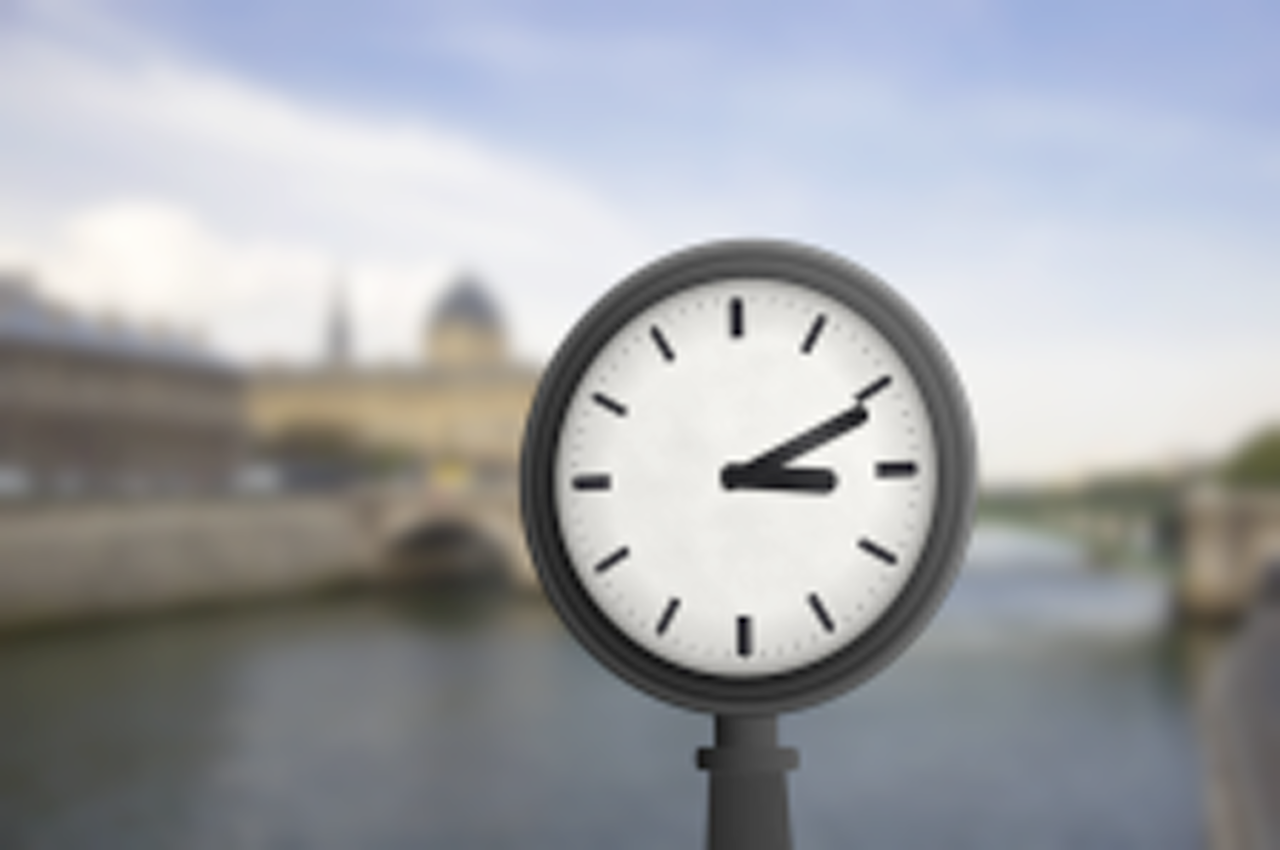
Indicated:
3 h 11 min
